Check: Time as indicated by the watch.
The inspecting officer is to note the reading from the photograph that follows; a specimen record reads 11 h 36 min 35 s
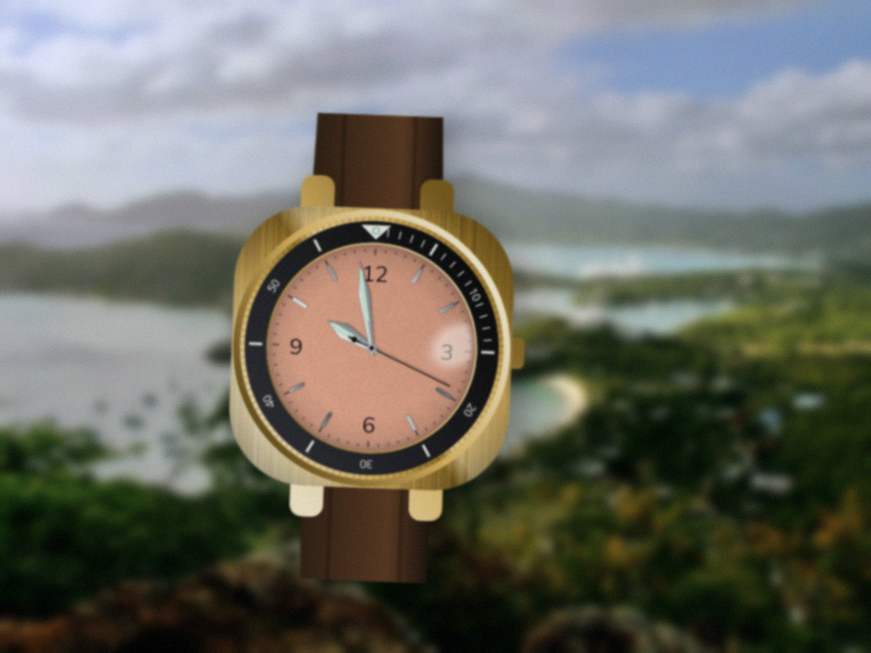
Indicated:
9 h 58 min 19 s
